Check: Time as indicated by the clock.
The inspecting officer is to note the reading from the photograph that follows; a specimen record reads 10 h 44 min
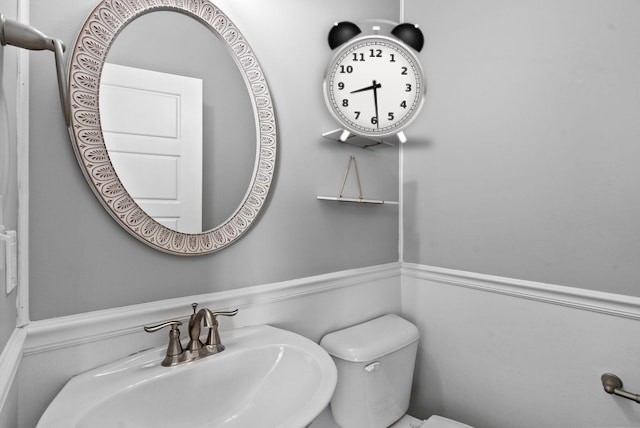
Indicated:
8 h 29 min
